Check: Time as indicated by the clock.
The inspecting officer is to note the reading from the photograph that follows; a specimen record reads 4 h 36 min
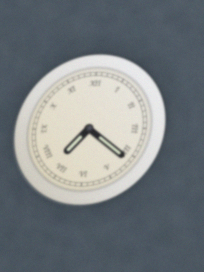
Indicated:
7 h 21 min
